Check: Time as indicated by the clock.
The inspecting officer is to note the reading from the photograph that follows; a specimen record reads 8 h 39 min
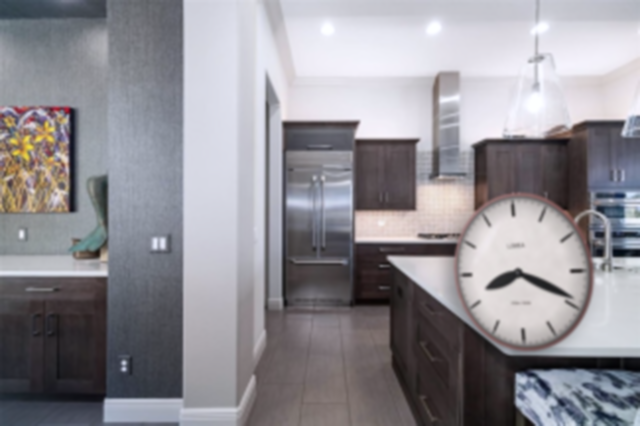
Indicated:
8 h 19 min
